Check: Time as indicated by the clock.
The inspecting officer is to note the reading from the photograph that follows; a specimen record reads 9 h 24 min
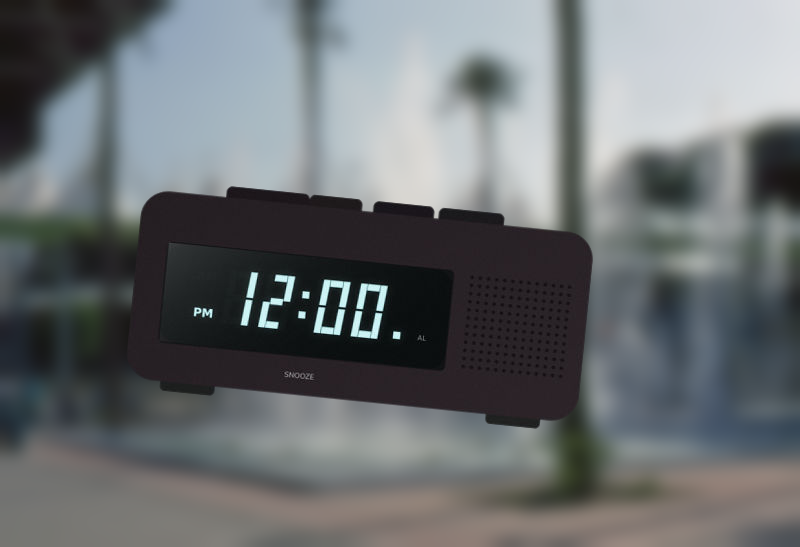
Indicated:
12 h 00 min
